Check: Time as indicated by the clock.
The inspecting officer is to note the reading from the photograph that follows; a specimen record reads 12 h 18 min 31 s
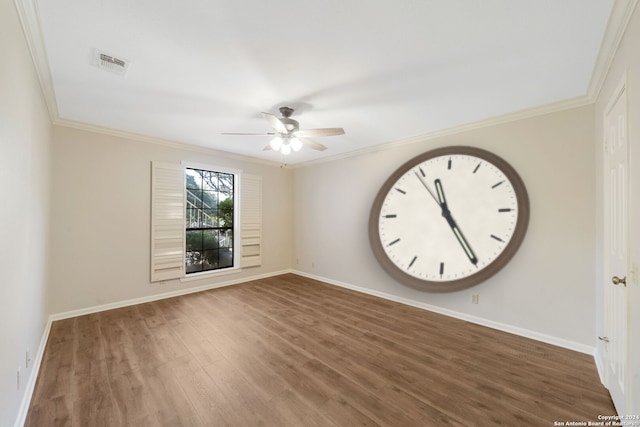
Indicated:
11 h 24 min 54 s
